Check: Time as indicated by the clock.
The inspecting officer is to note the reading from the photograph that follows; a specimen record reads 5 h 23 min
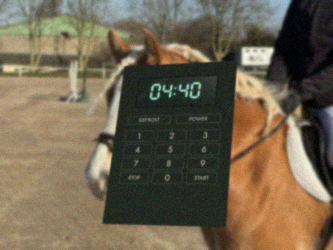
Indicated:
4 h 40 min
